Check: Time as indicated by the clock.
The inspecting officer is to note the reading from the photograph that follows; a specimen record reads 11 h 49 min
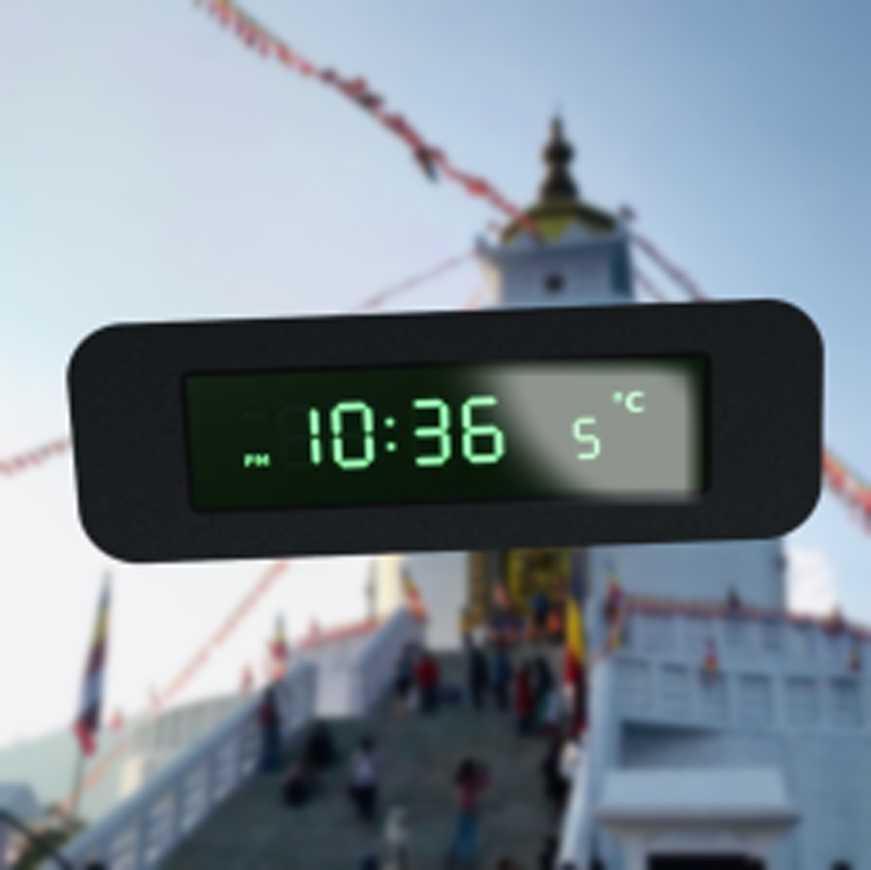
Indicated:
10 h 36 min
